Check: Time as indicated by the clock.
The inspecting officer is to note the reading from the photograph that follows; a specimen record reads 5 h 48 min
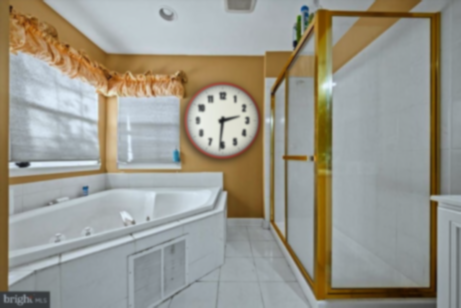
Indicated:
2 h 31 min
